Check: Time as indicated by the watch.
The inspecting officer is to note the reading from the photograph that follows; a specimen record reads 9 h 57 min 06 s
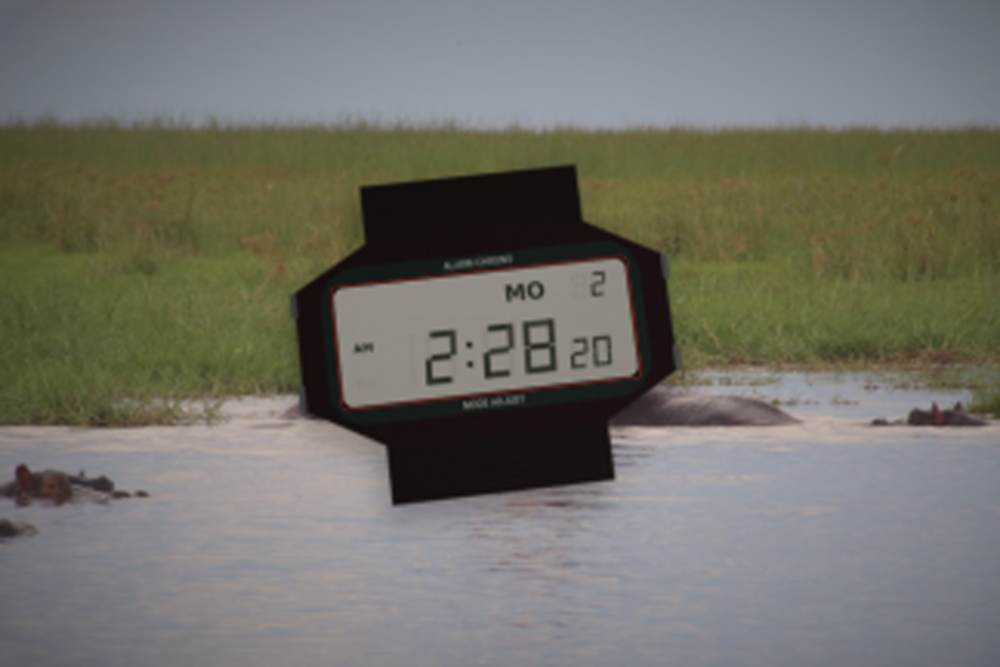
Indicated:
2 h 28 min 20 s
